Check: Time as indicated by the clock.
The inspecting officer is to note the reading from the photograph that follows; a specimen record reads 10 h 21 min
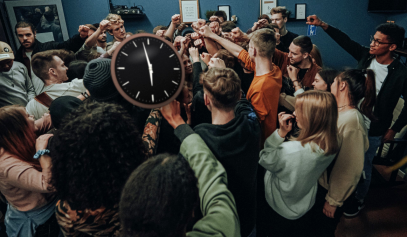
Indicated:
5 h 58 min
